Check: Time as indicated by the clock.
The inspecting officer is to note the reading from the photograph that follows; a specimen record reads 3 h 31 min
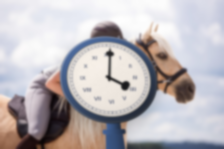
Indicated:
4 h 01 min
